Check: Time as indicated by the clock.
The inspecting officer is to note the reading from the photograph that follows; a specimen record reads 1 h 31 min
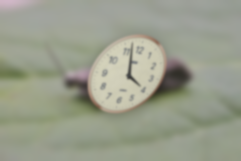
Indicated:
3 h 57 min
